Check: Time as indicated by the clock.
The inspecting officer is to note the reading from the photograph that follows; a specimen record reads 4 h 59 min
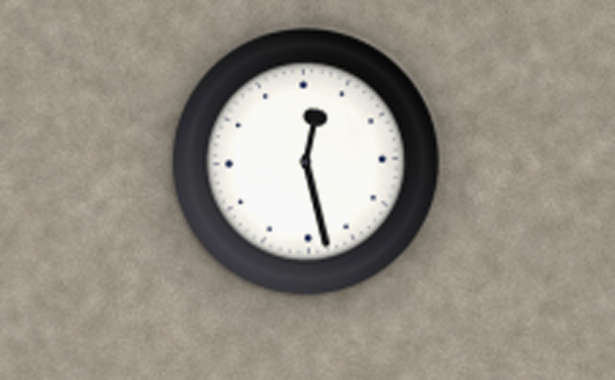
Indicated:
12 h 28 min
